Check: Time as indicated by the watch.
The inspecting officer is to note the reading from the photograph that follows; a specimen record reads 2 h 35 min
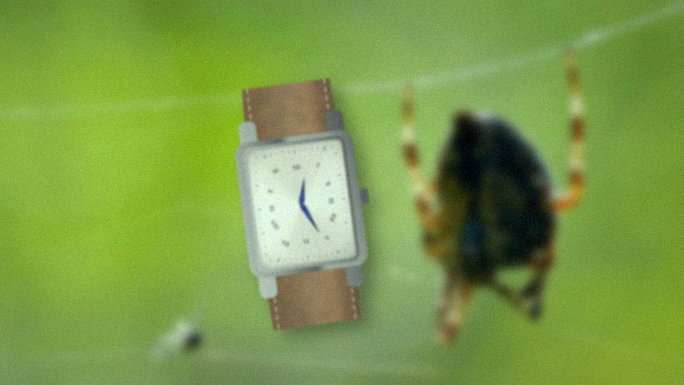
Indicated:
12 h 26 min
